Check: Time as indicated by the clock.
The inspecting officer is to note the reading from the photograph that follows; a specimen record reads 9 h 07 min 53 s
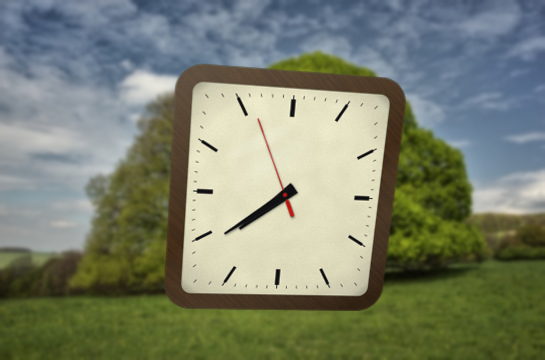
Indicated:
7 h 38 min 56 s
